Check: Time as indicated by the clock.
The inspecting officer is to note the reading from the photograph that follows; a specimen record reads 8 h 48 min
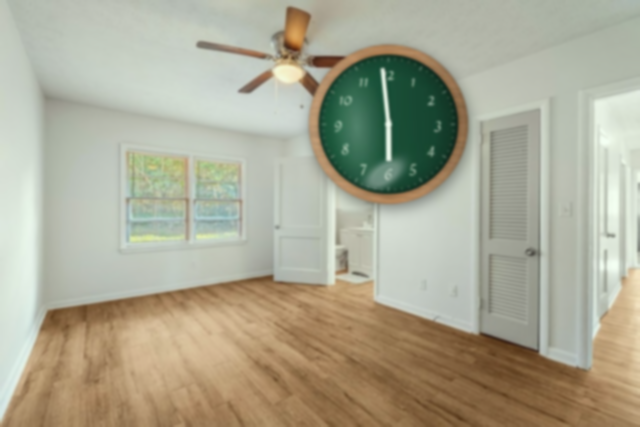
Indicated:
5 h 59 min
